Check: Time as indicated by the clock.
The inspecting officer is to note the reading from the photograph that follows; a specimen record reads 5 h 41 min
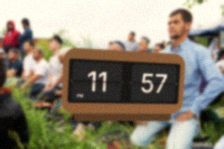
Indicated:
11 h 57 min
